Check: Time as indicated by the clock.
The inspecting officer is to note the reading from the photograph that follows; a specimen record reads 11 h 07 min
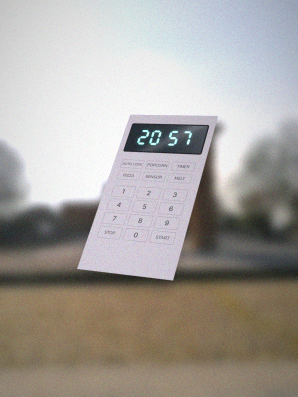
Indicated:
20 h 57 min
